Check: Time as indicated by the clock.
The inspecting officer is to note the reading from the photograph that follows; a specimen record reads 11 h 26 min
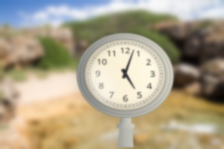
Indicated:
5 h 03 min
